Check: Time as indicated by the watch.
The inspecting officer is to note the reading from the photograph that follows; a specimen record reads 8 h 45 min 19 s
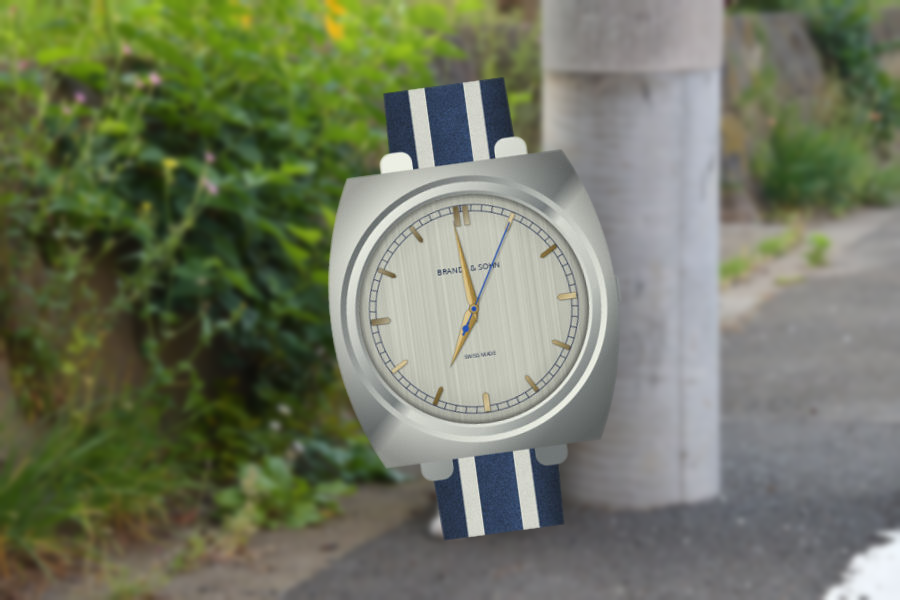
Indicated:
6 h 59 min 05 s
